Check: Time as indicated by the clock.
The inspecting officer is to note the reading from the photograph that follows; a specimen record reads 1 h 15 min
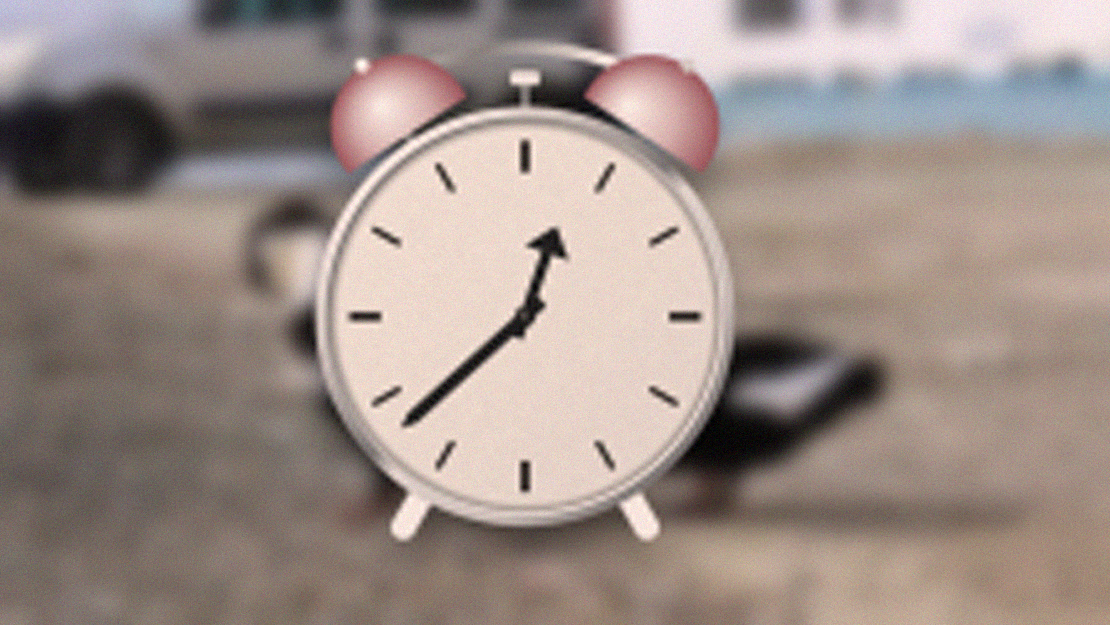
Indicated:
12 h 38 min
